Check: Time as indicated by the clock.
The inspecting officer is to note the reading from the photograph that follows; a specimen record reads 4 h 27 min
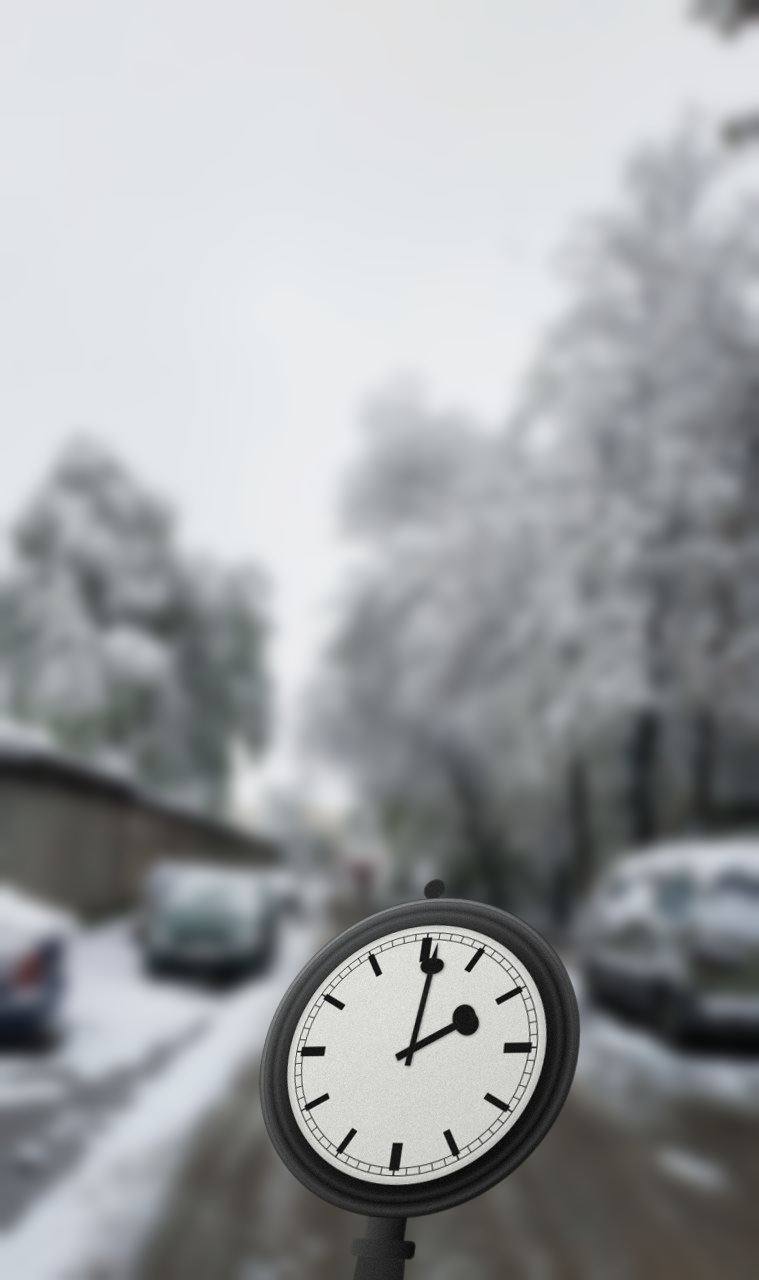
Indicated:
2 h 01 min
